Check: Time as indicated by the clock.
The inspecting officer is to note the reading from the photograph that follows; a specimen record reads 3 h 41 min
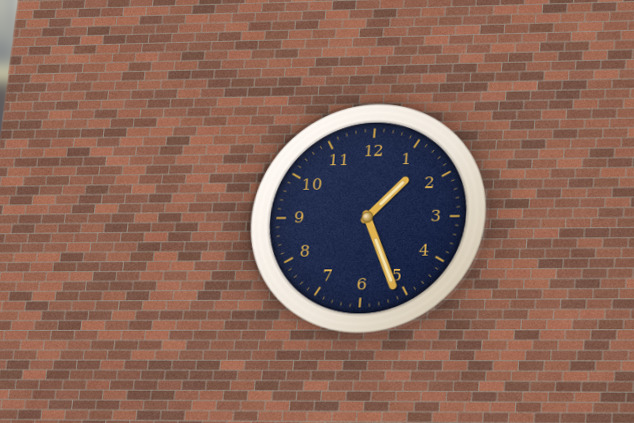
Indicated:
1 h 26 min
